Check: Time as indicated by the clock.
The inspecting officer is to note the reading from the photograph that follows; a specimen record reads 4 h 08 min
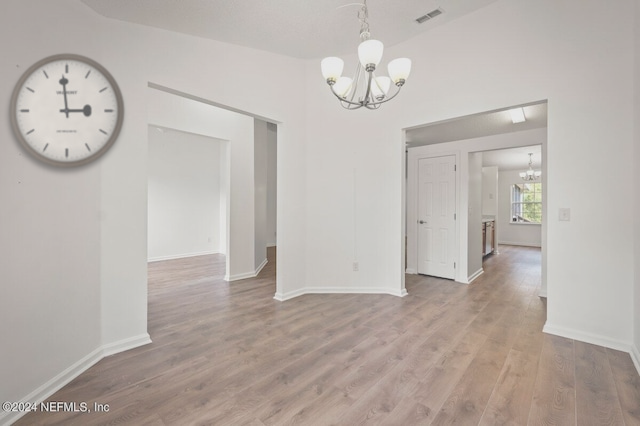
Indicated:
2 h 59 min
